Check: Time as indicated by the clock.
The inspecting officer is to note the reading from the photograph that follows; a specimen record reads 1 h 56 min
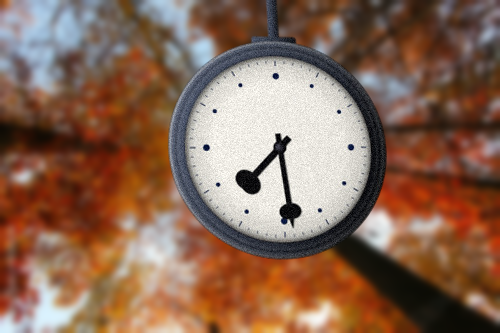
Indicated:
7 h 29 min
